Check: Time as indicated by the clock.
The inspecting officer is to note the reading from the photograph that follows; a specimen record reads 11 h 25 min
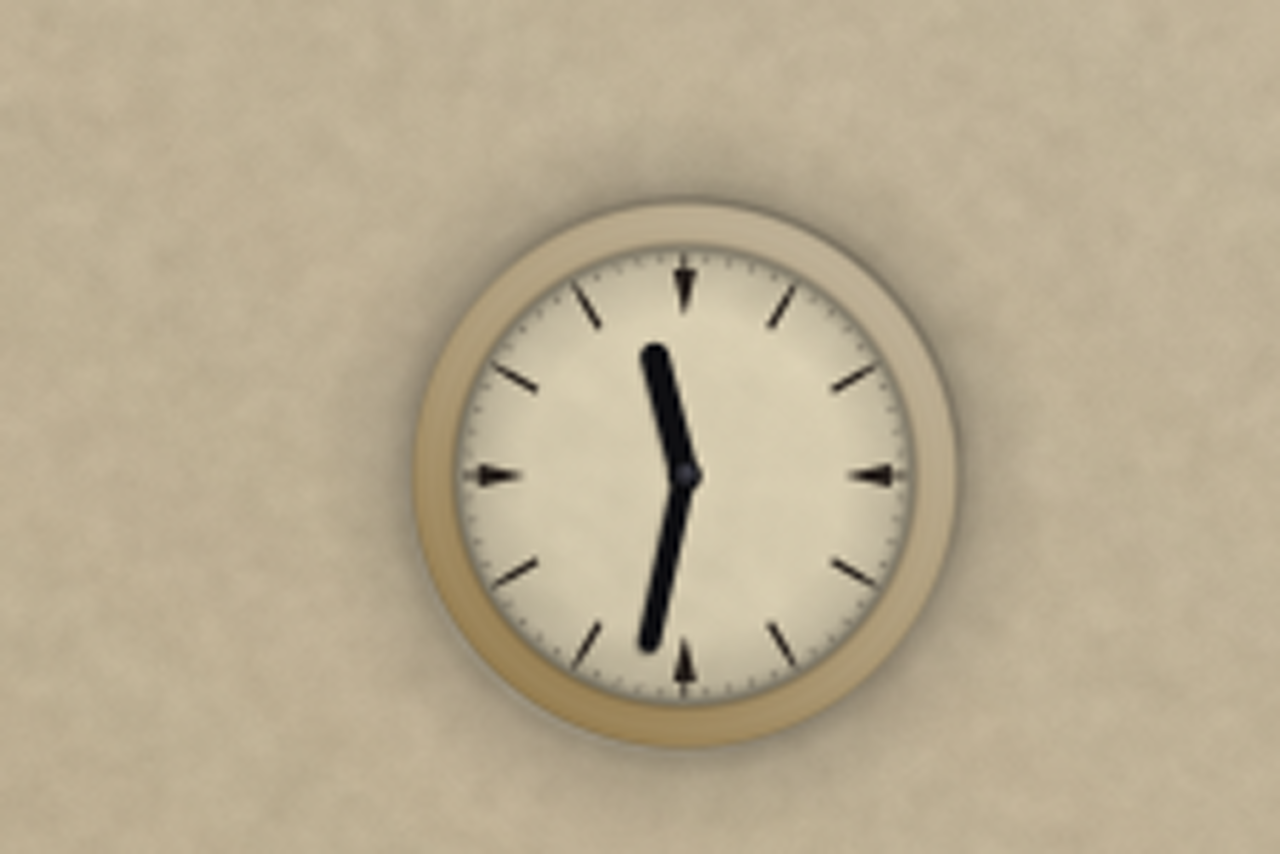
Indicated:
11 h 32 min
